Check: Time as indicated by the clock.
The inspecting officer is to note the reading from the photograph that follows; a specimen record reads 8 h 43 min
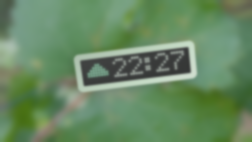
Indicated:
22 h 27 min
